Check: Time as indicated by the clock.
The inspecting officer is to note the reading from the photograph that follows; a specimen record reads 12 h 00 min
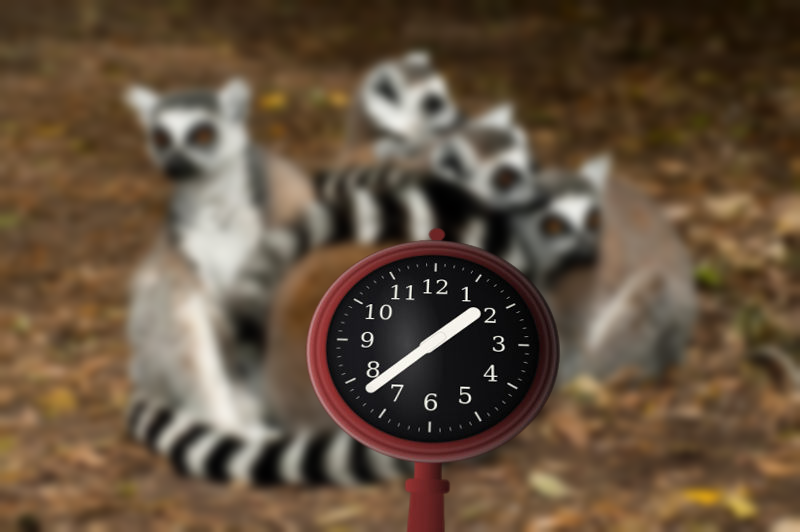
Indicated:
1 h 38 min
